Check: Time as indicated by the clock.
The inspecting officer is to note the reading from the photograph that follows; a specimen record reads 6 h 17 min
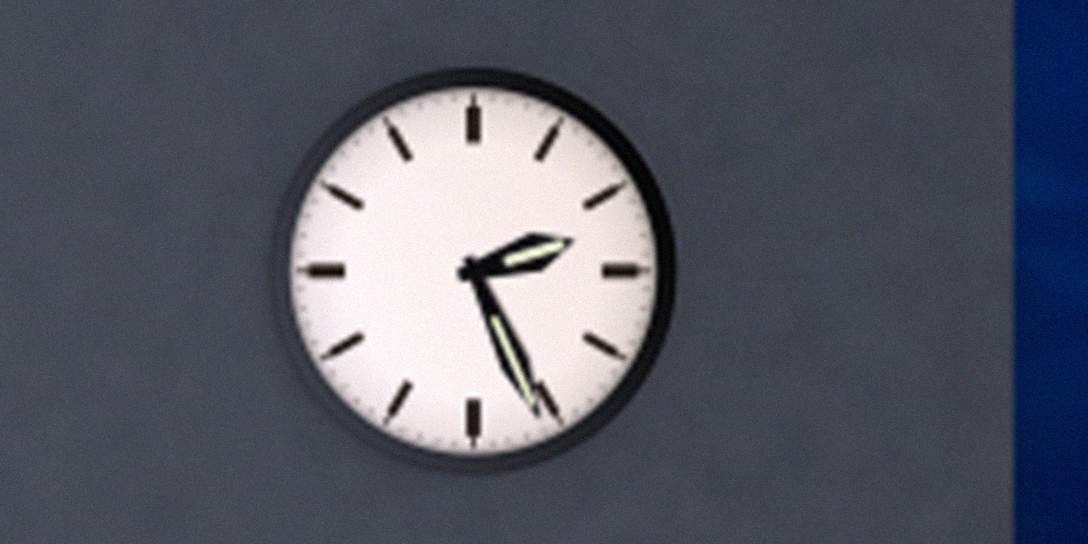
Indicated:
2 h 26 min
